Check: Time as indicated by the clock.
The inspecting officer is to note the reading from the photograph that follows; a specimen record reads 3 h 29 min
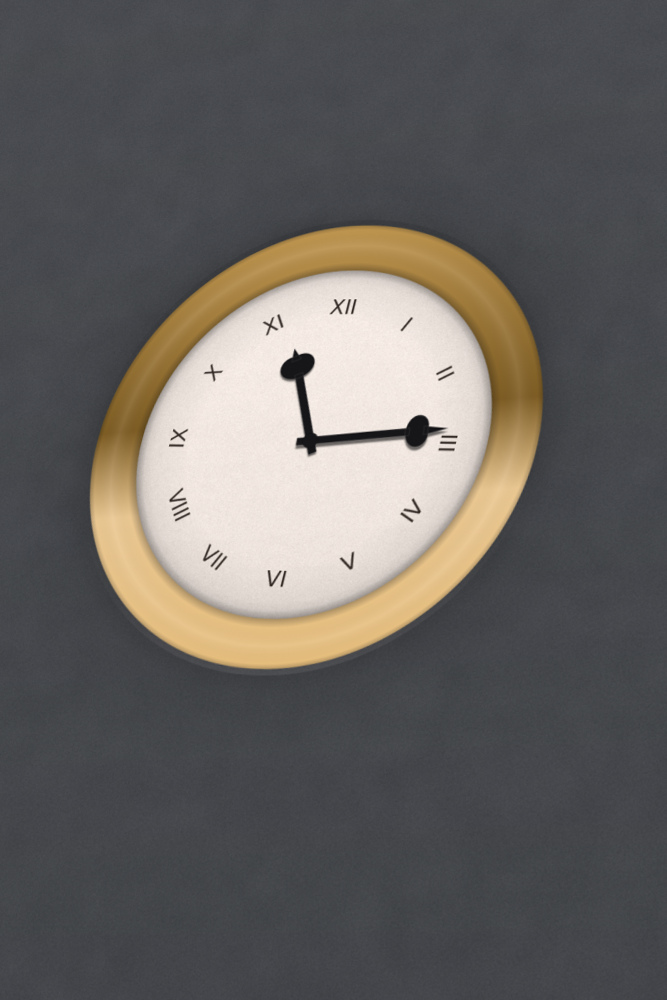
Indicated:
11 h 14 min
